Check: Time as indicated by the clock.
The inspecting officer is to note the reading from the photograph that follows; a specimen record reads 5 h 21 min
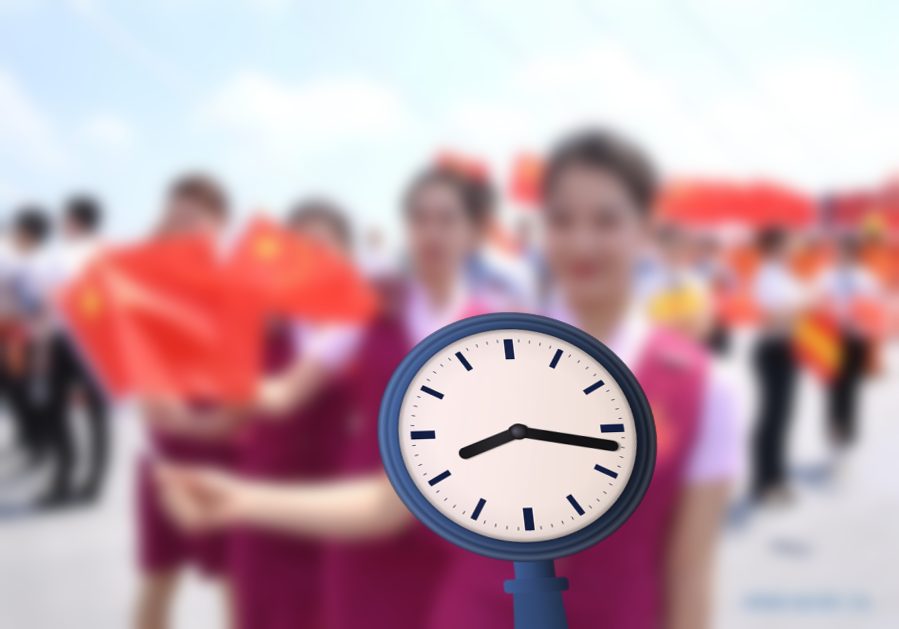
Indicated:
8 h 17 min
